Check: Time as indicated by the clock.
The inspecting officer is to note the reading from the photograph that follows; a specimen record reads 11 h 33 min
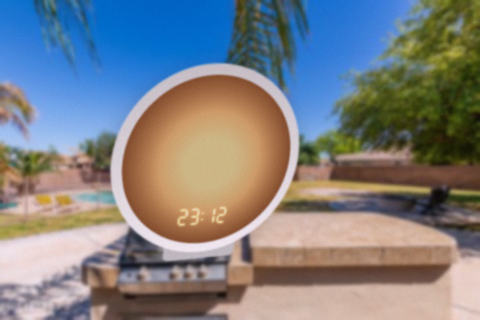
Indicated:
23 h 12 min
